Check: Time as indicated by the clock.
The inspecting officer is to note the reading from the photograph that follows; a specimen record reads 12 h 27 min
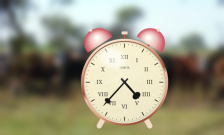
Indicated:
4 h 37 min
